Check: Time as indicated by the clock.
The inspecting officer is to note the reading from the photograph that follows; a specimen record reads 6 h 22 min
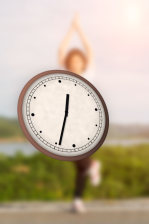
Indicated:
12 h 34 min
